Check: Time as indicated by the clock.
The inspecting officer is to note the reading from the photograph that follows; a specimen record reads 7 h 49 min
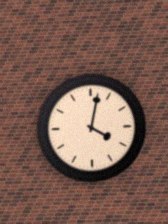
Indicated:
4 h 02 min
